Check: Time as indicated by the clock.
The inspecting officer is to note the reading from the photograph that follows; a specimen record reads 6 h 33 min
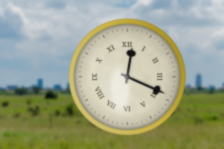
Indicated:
12 h 19 min
